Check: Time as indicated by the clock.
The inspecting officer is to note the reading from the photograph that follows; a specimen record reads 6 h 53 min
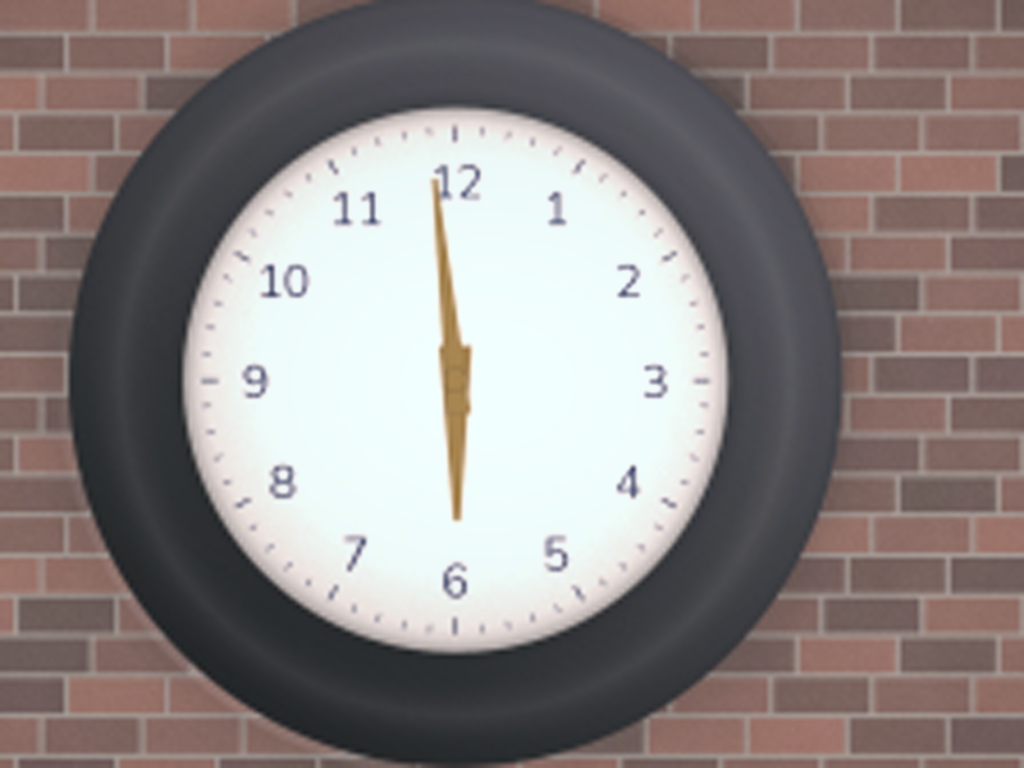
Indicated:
5 h 59 min
